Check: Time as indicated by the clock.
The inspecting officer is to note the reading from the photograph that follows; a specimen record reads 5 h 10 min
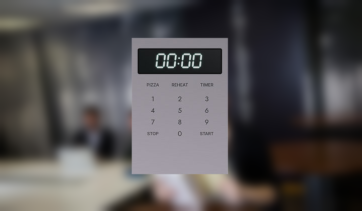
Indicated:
0 h 00 min
